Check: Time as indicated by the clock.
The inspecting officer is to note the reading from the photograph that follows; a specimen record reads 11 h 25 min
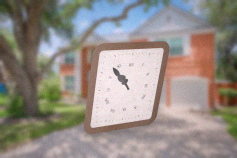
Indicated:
10 h 53 min
